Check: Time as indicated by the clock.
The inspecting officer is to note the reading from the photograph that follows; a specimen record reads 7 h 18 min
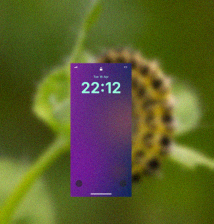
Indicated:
22 h 12 min
